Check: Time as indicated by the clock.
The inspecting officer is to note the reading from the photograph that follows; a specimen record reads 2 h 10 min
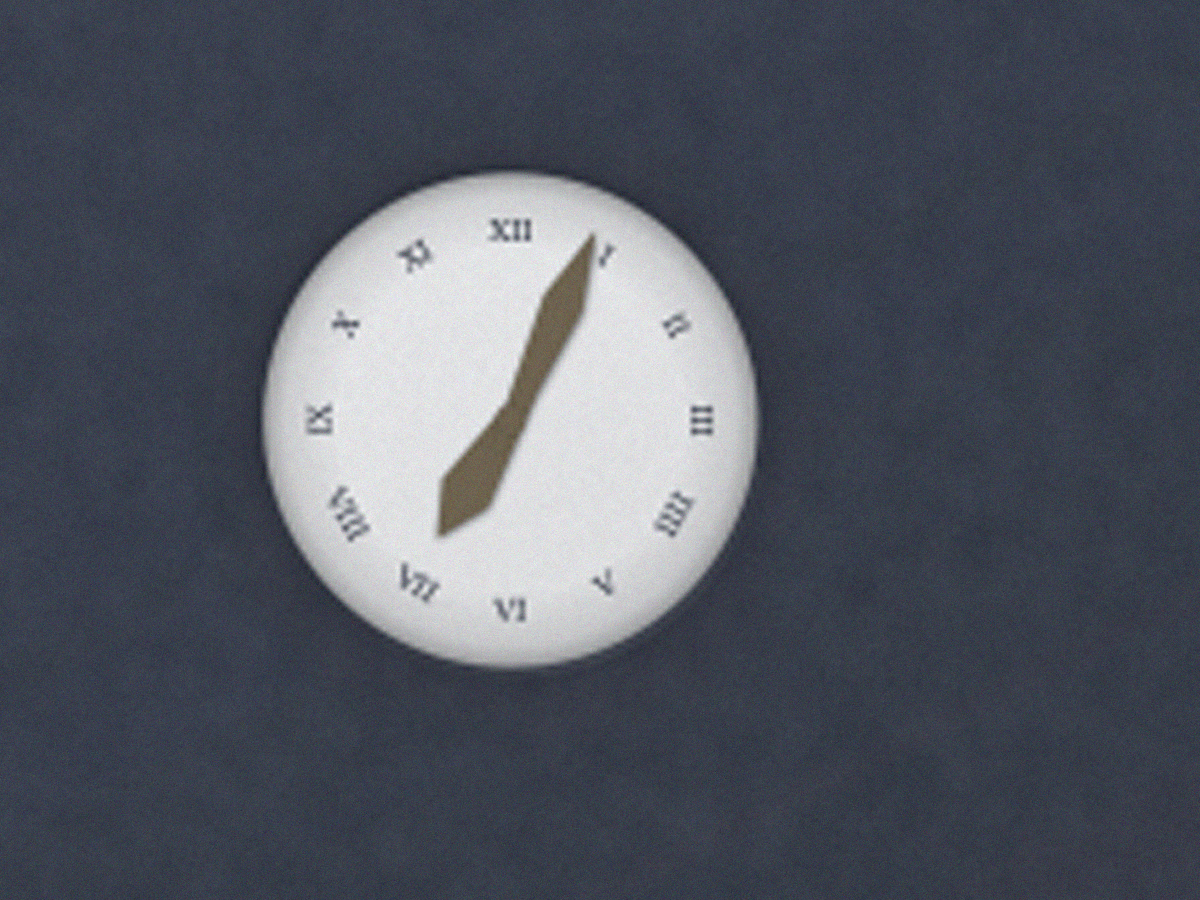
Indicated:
7 h 04 min
